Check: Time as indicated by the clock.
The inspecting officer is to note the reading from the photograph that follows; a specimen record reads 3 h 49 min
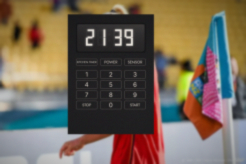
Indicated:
21 h 39 min
